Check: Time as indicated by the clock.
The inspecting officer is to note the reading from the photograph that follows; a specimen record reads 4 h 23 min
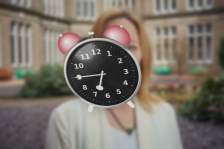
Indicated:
6 h 45 min
